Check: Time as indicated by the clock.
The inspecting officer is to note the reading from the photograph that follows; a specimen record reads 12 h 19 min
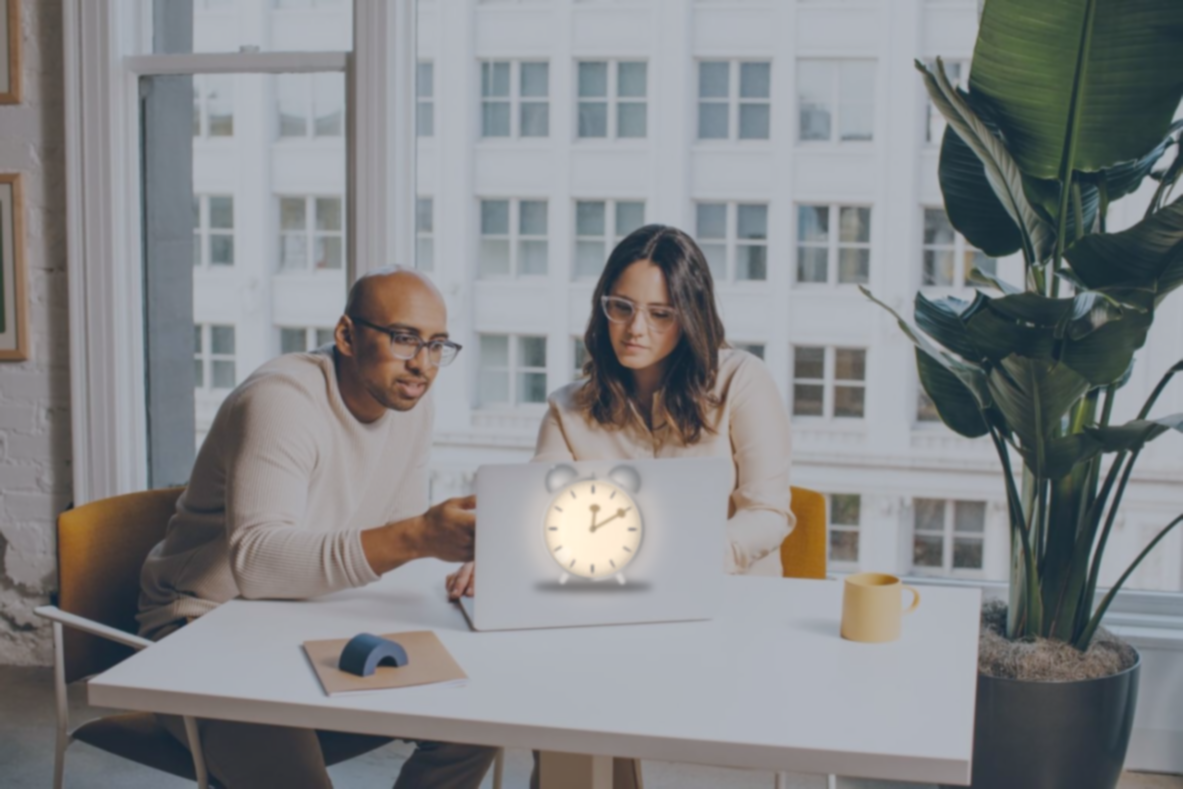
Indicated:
12 h 10 min
